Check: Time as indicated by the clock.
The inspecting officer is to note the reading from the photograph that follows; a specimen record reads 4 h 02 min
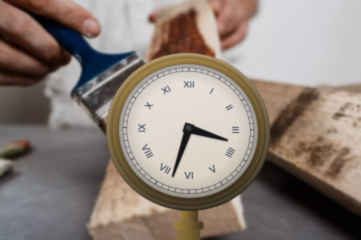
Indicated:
3 h 33 min
